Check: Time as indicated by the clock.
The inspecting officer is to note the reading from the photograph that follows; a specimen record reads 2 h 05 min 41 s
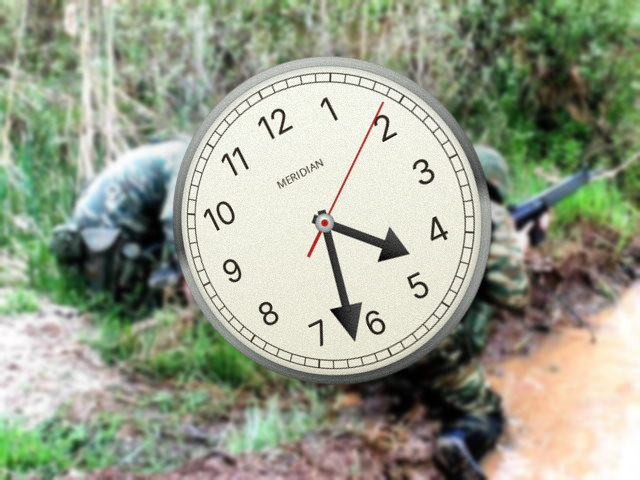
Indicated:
4 h 32 min 09 s
